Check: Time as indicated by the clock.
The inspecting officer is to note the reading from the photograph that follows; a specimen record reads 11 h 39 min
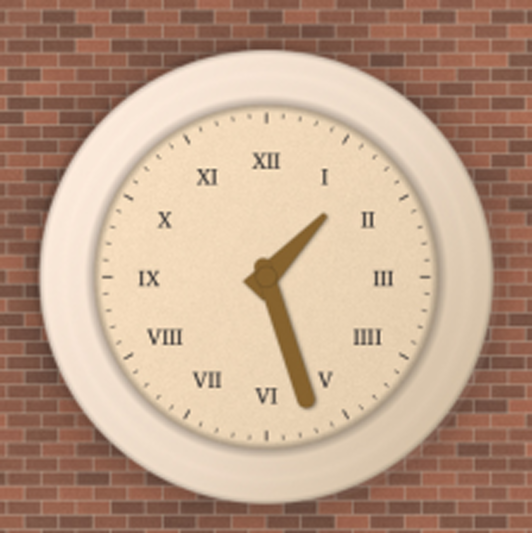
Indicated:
1 h 27 min
